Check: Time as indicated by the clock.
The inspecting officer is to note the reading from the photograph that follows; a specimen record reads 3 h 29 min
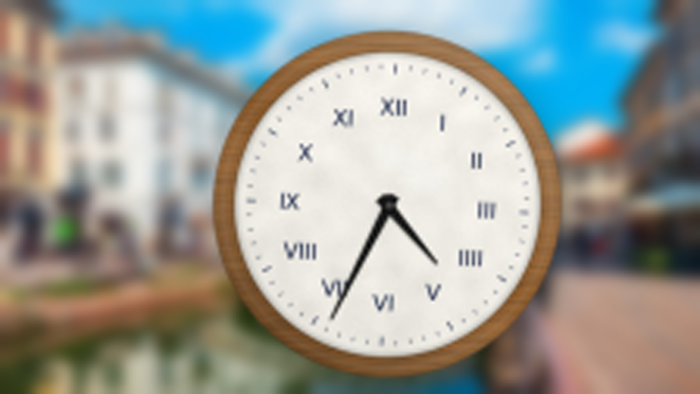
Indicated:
4 h 34 min
